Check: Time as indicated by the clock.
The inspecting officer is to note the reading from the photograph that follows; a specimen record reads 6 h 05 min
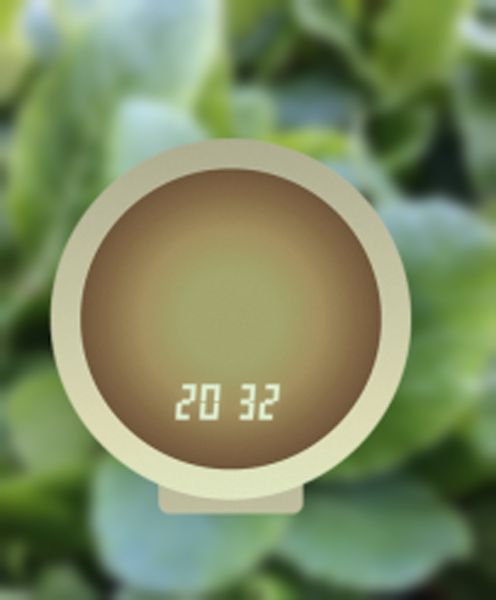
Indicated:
20 h 32 min
